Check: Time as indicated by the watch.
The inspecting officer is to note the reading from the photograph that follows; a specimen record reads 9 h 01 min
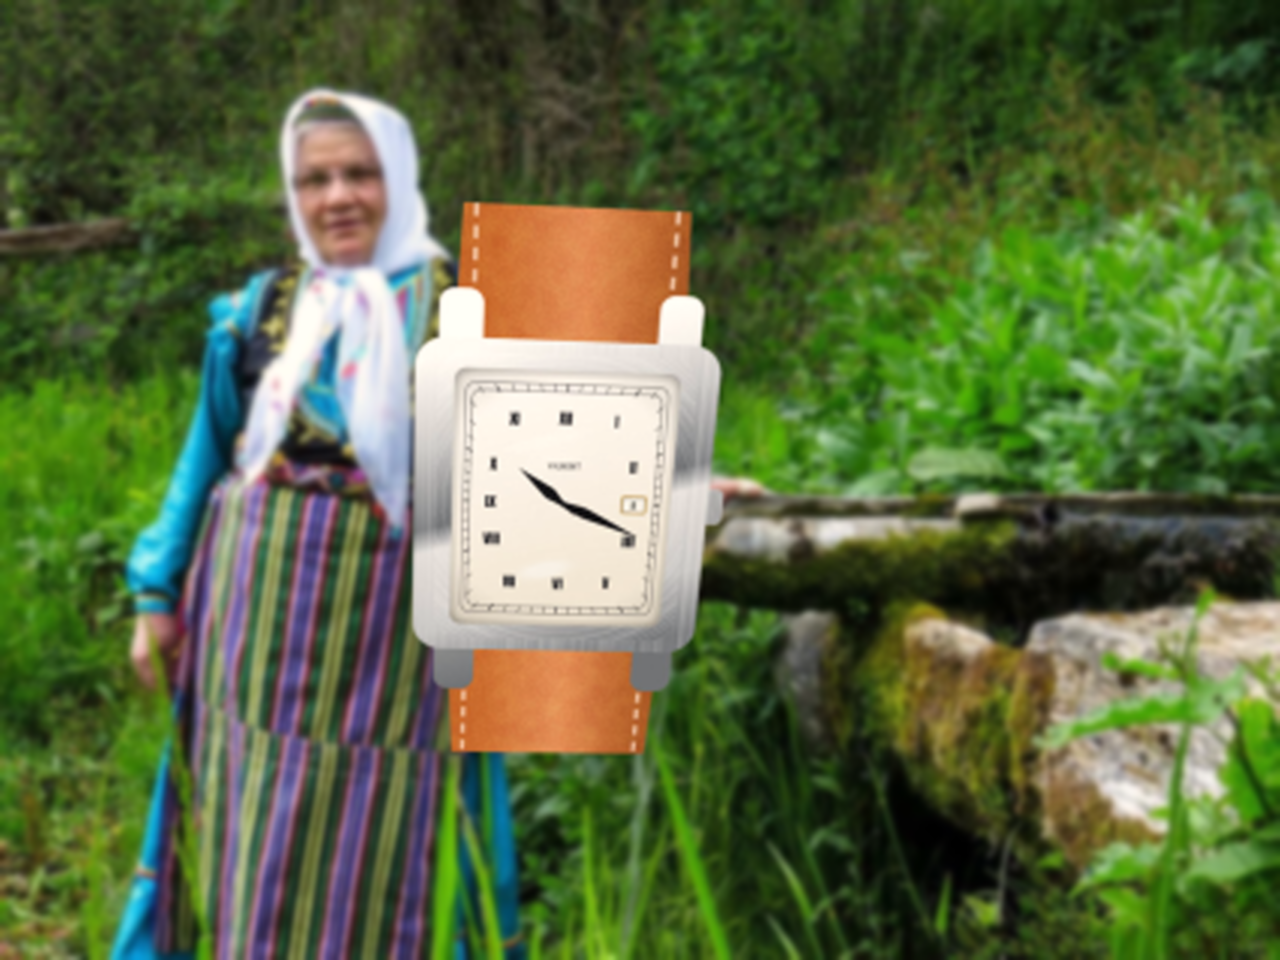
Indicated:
10 h 19 min
